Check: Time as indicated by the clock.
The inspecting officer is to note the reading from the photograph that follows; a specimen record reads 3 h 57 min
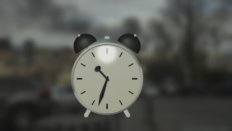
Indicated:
10 h 33 min
